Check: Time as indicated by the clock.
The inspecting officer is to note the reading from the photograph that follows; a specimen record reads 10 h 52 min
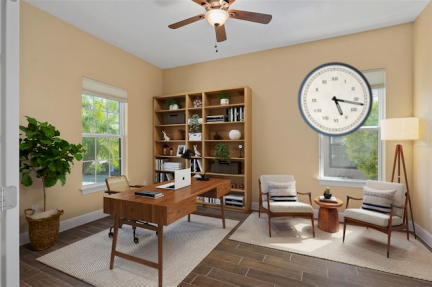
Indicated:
5 h 17 min
